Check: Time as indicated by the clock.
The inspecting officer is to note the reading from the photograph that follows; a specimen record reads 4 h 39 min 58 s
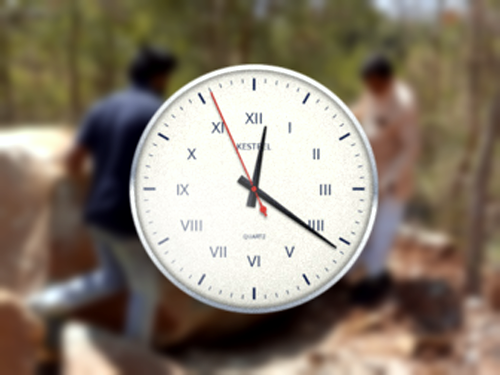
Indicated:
12 h 20 min 56 s
